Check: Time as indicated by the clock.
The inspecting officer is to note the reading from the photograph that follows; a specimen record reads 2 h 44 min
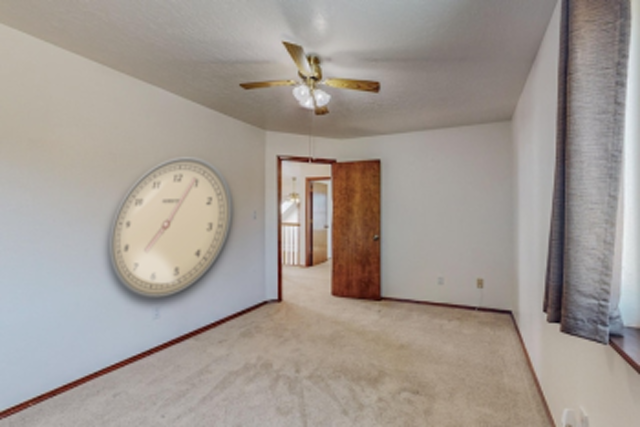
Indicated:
7 h 04 min
